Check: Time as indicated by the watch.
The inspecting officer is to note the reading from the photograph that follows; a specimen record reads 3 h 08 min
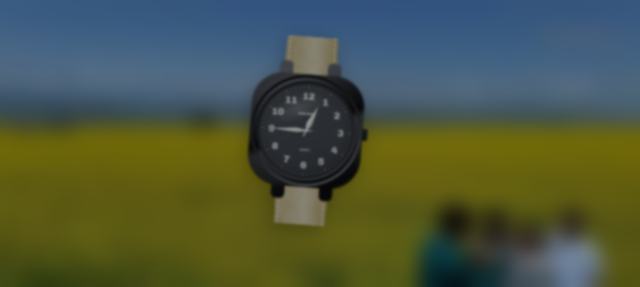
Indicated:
12 h 45 min
